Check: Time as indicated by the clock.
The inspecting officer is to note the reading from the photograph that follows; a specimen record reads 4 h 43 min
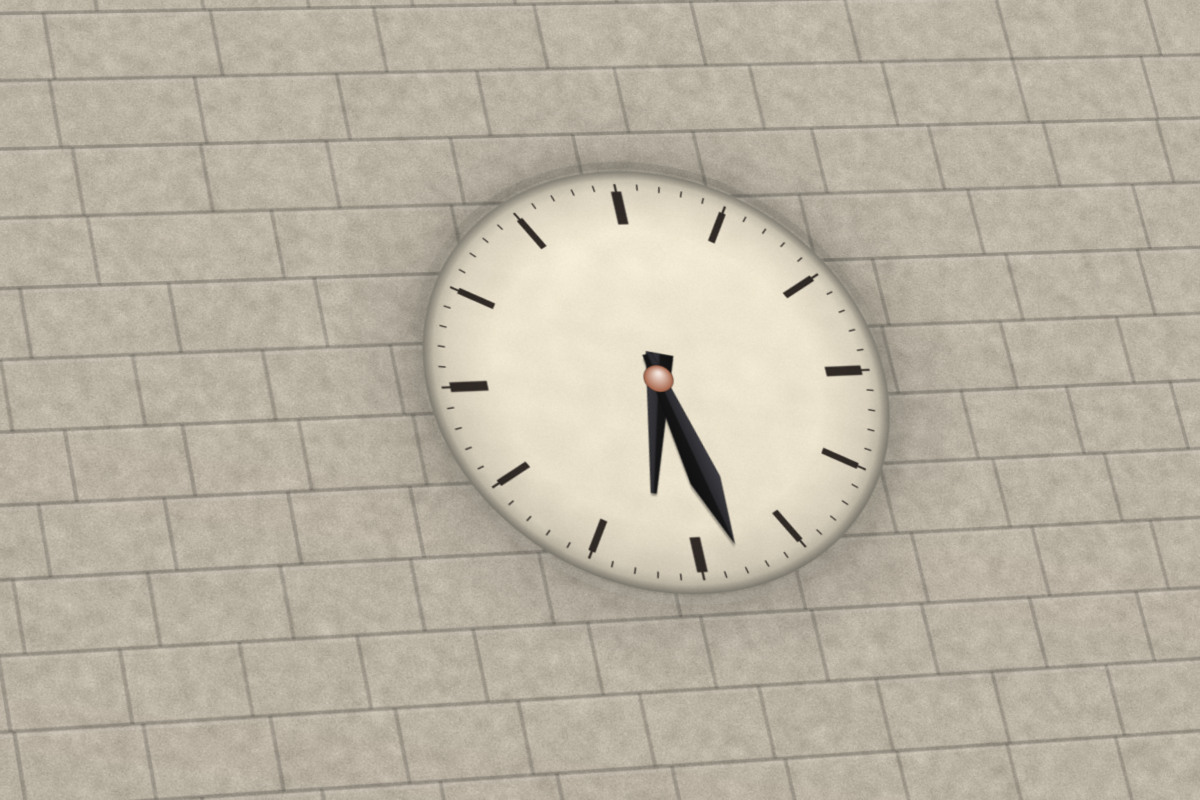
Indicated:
6 h 28 min
